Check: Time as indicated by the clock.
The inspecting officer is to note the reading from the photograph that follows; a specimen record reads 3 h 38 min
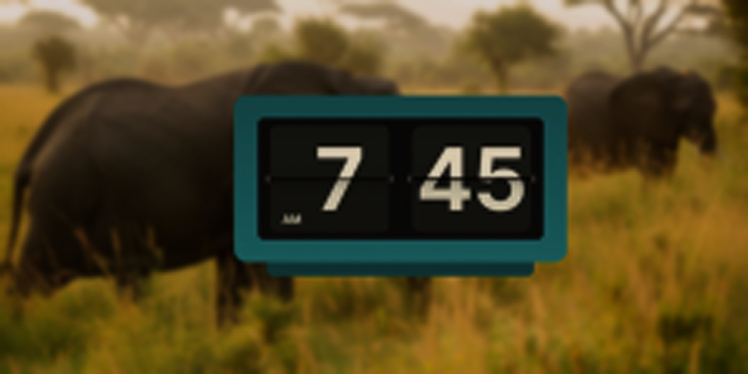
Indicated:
7 h 45 min
